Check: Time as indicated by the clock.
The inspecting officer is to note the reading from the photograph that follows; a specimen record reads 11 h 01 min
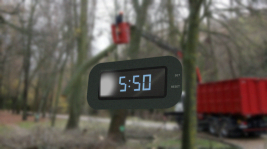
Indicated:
5 h 50 min
